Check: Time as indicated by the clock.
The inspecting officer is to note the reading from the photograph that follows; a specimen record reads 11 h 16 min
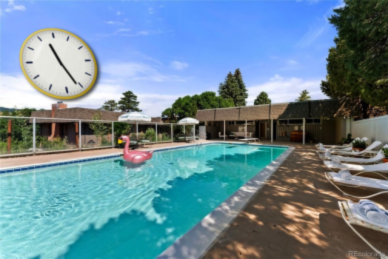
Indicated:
11 h 26 min
